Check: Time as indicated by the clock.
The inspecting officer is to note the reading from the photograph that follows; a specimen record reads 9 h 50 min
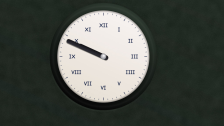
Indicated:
9 h 49 min
